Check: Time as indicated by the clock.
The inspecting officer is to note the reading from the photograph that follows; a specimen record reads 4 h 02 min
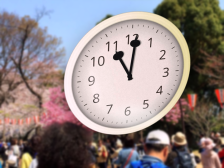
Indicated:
11 h 01 min
